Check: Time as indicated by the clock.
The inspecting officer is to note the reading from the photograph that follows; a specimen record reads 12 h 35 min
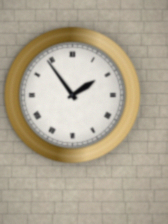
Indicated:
1 h 54 min
